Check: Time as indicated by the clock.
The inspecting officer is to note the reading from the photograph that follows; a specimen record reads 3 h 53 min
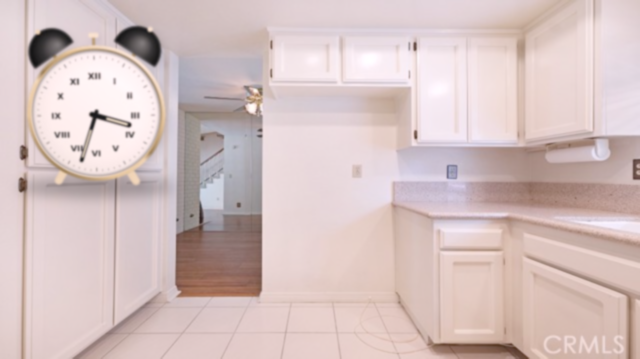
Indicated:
3 h 33 min
